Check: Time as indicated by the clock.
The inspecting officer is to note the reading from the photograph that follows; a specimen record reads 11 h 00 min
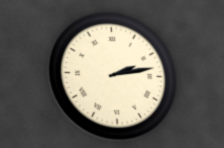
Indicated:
2 h 13 min
